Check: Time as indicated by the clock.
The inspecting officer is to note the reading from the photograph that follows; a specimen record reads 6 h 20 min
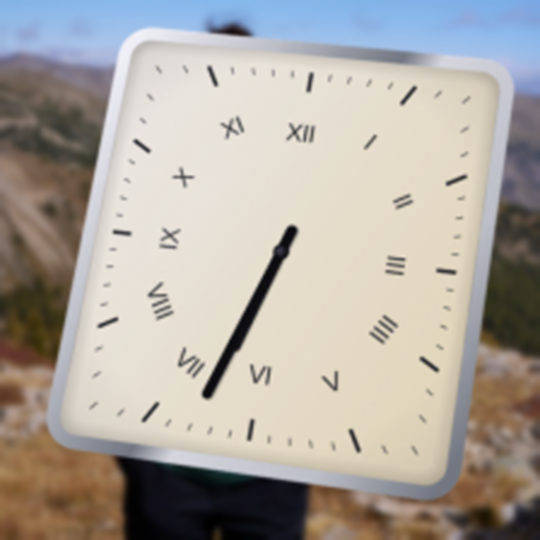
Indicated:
6 h 33 min
